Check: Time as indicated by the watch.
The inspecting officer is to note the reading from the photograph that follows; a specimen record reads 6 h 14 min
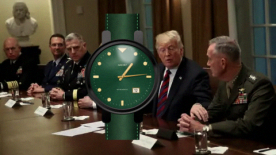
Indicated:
1 h 14 min
